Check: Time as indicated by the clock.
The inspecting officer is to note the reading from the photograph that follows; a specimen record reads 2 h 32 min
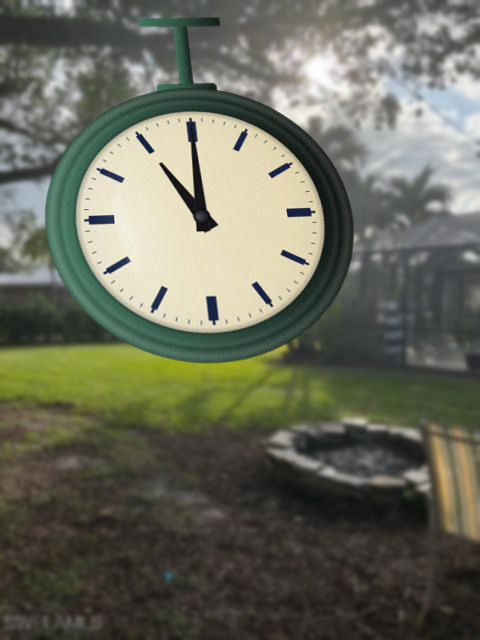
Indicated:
11 h 00 min
